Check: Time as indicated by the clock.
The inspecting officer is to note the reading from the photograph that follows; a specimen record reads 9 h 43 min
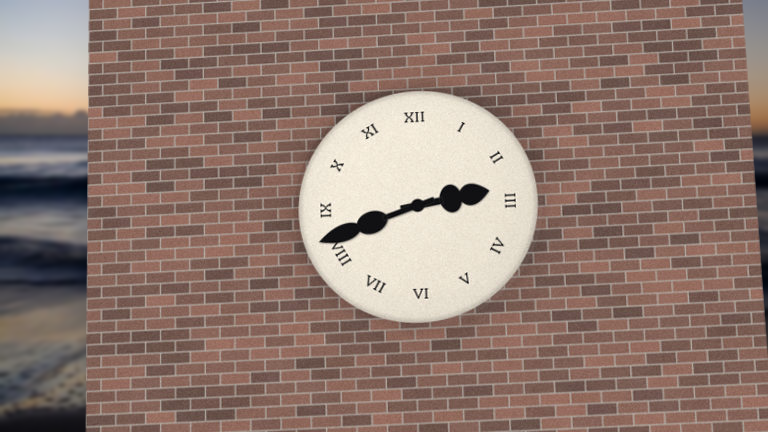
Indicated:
2 h 42 min
